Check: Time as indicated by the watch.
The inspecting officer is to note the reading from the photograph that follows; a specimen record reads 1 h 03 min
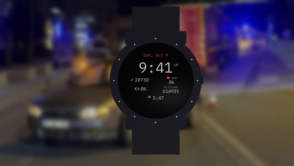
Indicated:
9 h 41 min
